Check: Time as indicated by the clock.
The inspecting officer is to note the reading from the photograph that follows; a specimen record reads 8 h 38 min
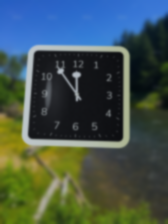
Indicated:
11 h 54 min
